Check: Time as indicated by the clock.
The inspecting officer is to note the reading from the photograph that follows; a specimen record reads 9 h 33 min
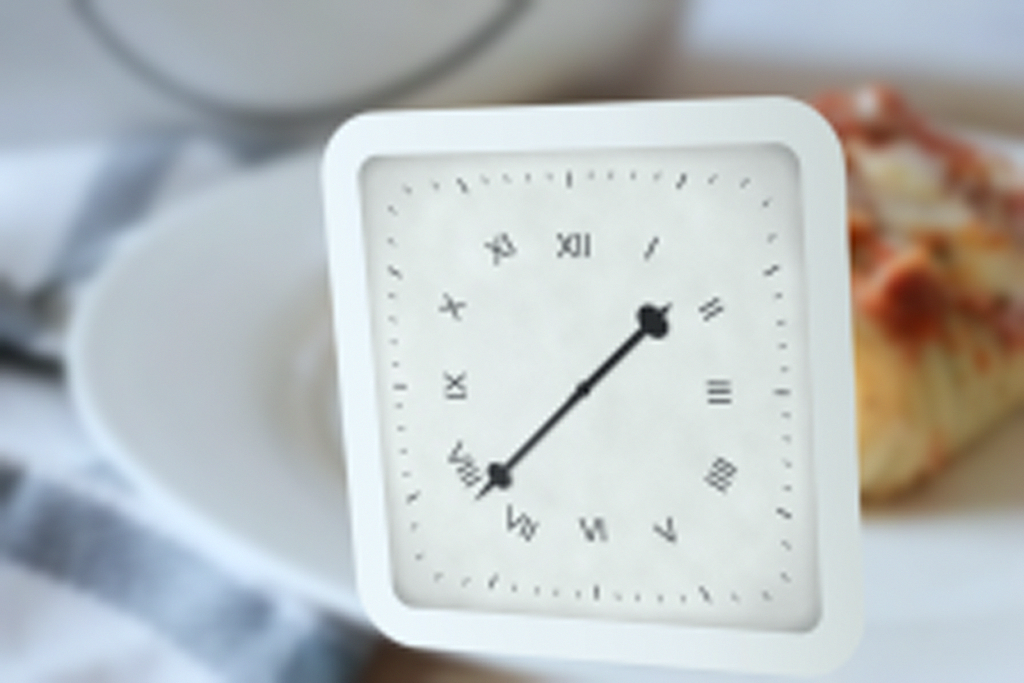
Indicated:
1 h 38 min
